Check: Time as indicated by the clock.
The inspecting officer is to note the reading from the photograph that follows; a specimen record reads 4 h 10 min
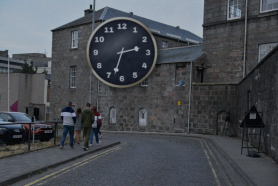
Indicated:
2 h 33 min
